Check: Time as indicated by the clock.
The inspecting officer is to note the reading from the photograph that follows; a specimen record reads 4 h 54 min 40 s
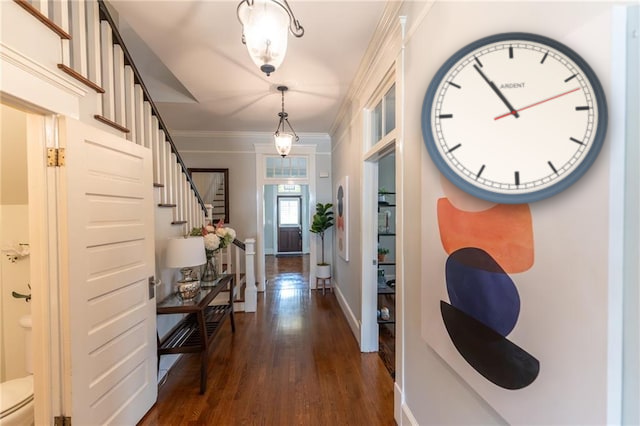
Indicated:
10 h 54 min 12 s
